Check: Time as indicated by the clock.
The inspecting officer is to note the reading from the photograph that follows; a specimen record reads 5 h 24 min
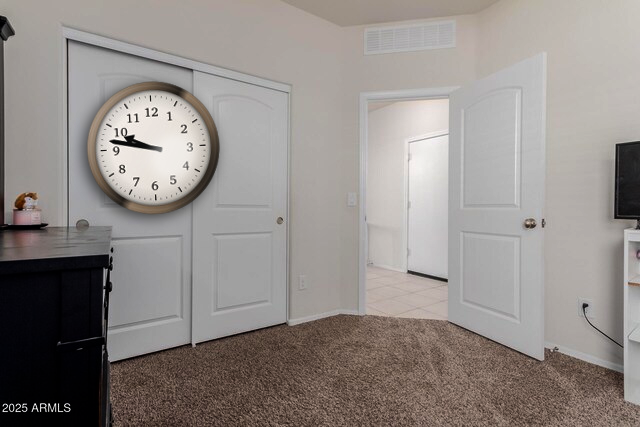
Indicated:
9 h 47 min
